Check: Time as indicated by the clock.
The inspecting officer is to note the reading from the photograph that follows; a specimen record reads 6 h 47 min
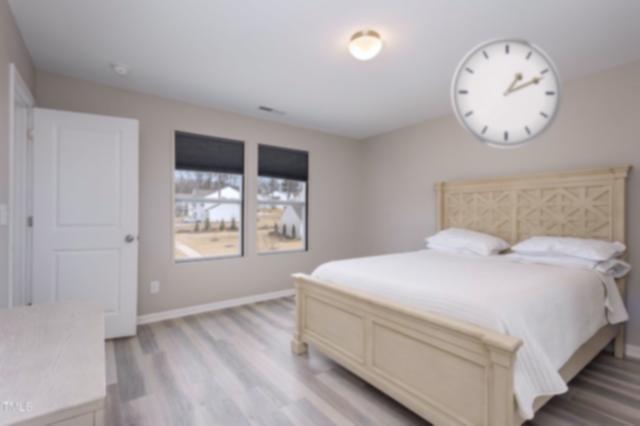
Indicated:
1 h 11 min
